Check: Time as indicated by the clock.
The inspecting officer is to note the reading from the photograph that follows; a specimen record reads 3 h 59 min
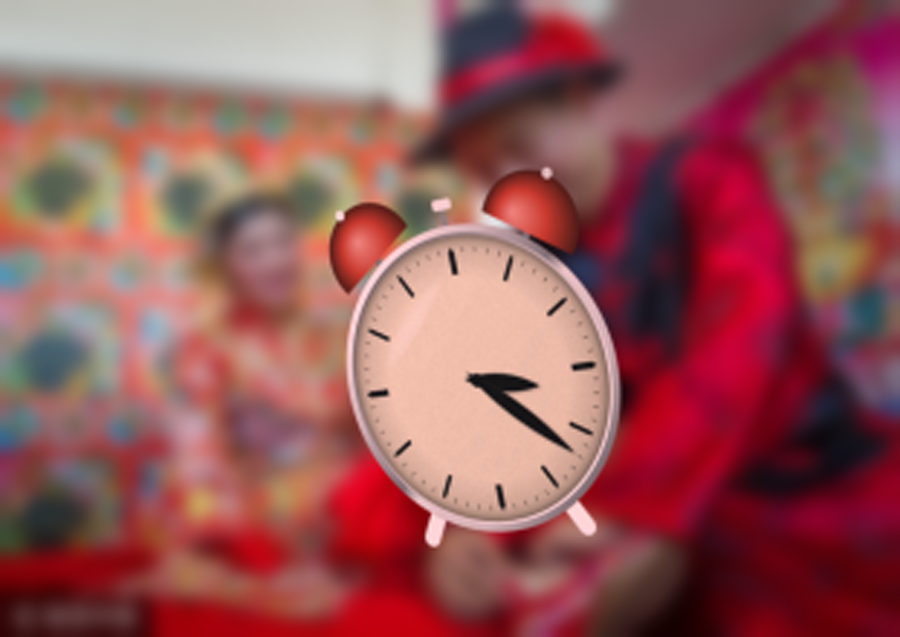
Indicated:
3 h 22 min
